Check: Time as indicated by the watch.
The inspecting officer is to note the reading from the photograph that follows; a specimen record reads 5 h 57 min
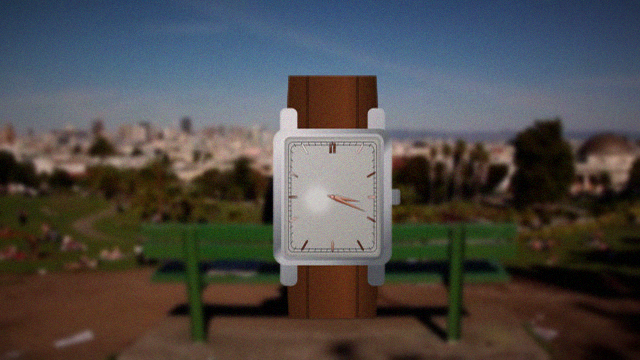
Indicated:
3 h 19 min
